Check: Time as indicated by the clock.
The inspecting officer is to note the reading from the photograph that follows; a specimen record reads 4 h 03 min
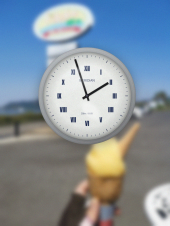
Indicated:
1 h 57 min
